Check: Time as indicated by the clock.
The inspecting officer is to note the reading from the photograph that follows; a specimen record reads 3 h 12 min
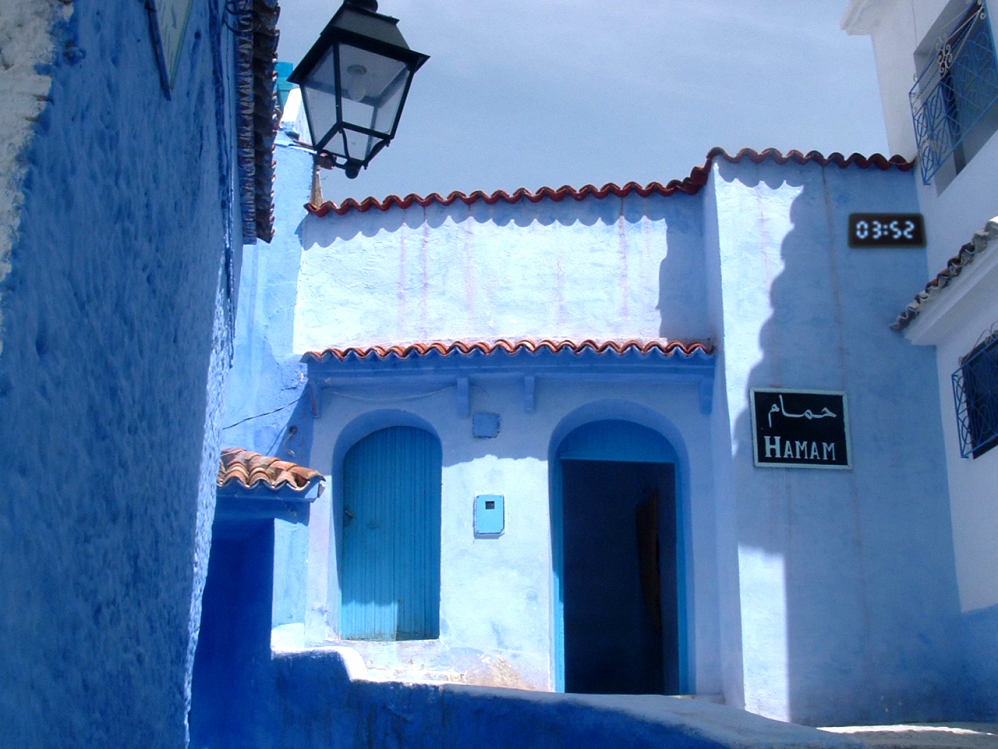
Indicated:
3 h 52 min
